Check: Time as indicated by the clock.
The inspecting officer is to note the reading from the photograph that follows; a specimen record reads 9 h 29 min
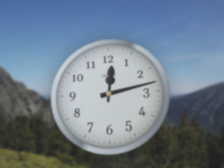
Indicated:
12 h 13 min
